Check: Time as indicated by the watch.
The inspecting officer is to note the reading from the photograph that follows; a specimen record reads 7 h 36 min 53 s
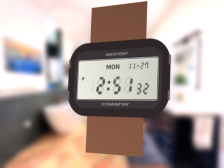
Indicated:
2 h 51 min 32 s
